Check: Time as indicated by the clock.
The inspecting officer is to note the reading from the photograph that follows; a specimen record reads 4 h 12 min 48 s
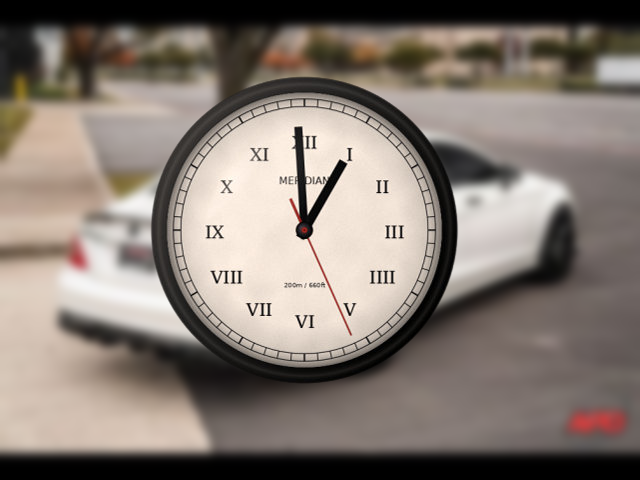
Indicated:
12 h 59 min 26 s
